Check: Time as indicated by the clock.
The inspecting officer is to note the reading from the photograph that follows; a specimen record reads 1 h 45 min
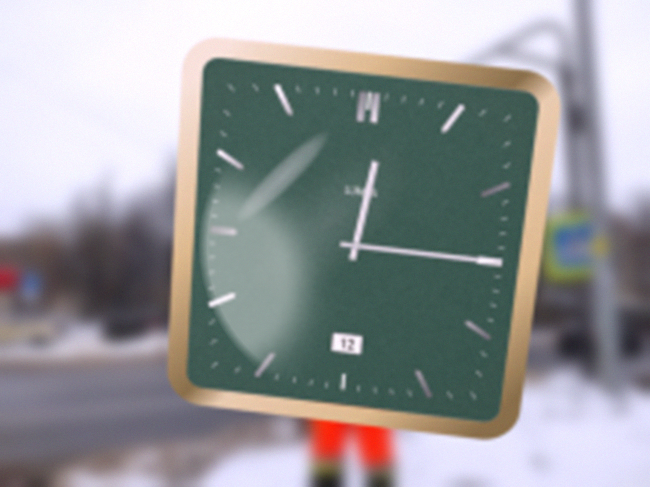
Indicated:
12 h 15 min
